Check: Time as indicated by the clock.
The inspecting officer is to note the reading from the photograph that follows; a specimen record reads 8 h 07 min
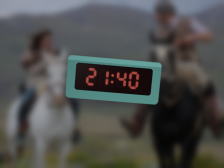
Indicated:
21 h 40 min
